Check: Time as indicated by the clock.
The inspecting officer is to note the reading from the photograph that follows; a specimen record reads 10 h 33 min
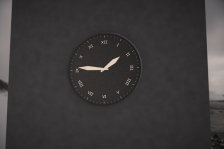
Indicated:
1 h 46 min
